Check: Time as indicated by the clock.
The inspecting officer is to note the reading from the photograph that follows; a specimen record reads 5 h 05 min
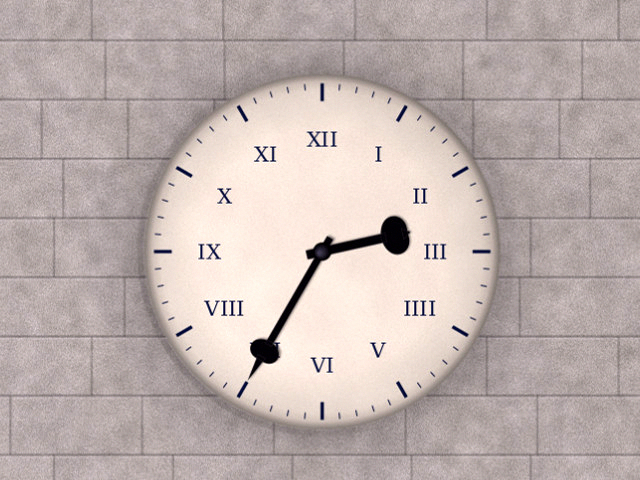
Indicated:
2 h 35 min
